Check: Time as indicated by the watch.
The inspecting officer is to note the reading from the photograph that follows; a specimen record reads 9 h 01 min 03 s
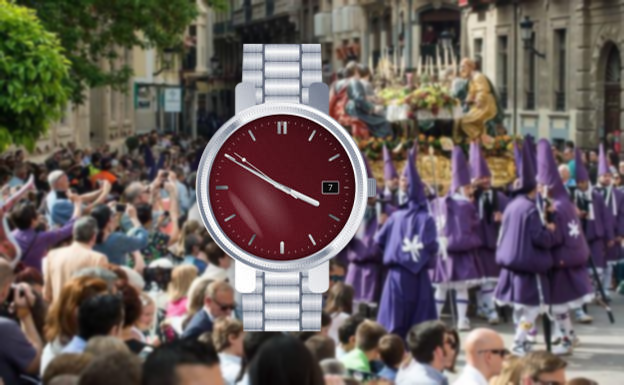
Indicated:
3 h 49 min 51 s
